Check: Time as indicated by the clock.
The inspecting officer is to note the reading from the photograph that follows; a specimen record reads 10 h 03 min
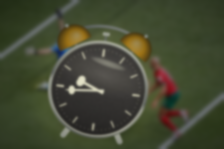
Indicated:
9 h 44 min
